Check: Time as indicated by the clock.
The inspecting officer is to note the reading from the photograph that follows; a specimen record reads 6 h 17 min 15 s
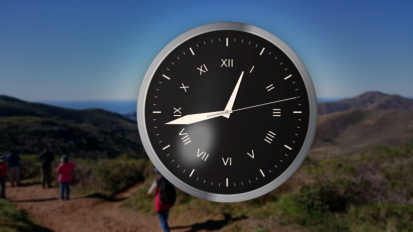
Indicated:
12 h 43 min 13 s
